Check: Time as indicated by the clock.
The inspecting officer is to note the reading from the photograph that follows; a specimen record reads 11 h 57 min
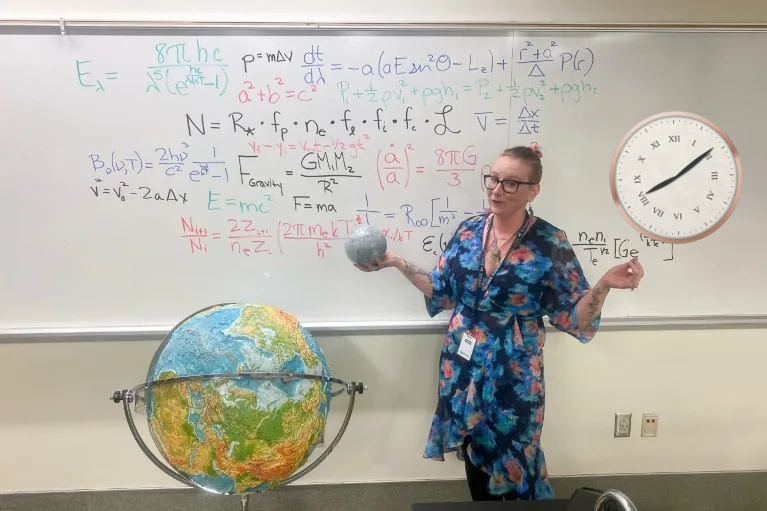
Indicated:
8 h 09 min
